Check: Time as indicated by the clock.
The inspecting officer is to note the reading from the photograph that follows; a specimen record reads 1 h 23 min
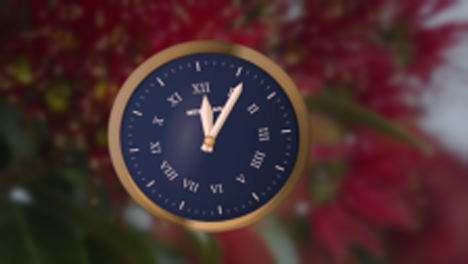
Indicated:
12 h 06 min
